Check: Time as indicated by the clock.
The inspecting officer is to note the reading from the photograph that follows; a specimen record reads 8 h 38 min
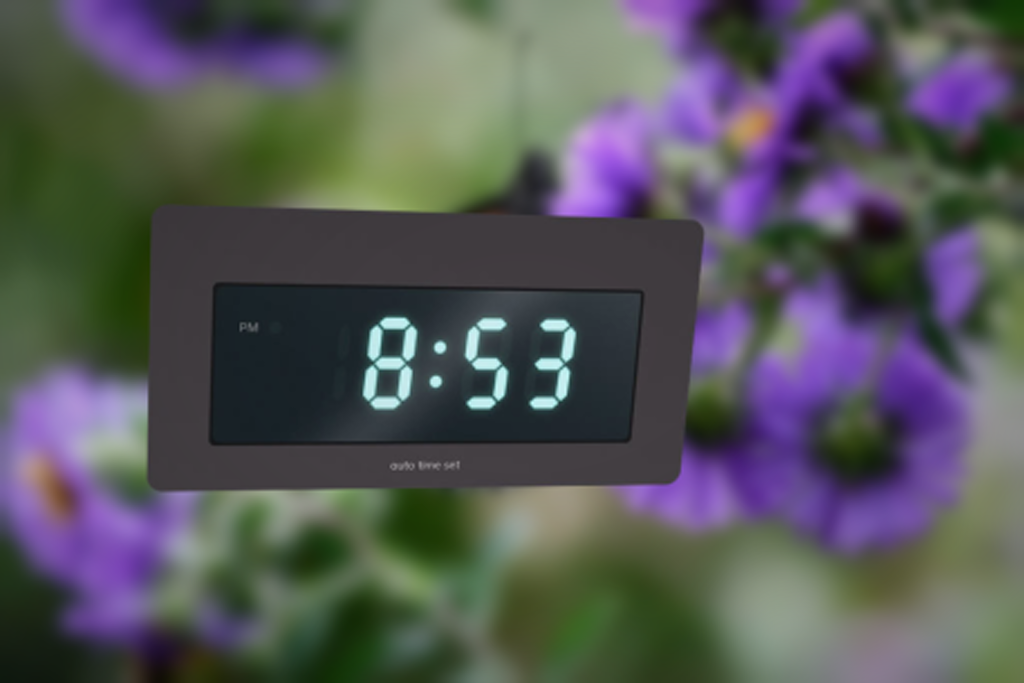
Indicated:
8 h 53 min
